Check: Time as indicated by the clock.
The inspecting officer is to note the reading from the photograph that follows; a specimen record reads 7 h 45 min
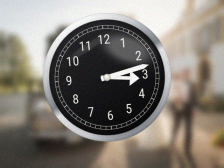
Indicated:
3 h 13 min
